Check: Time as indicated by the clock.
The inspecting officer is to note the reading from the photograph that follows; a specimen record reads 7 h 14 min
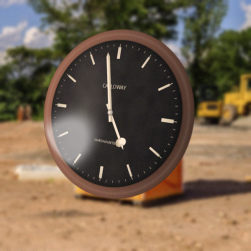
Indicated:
4 h 58 min
